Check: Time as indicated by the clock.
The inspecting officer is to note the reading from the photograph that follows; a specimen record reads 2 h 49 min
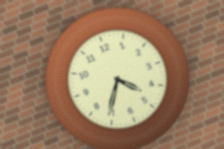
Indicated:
4 h 36 min
